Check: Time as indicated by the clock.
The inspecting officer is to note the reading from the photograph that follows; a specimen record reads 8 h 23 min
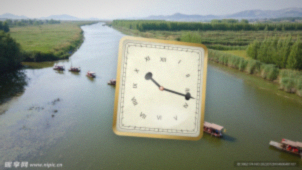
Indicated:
10 h 17 min
